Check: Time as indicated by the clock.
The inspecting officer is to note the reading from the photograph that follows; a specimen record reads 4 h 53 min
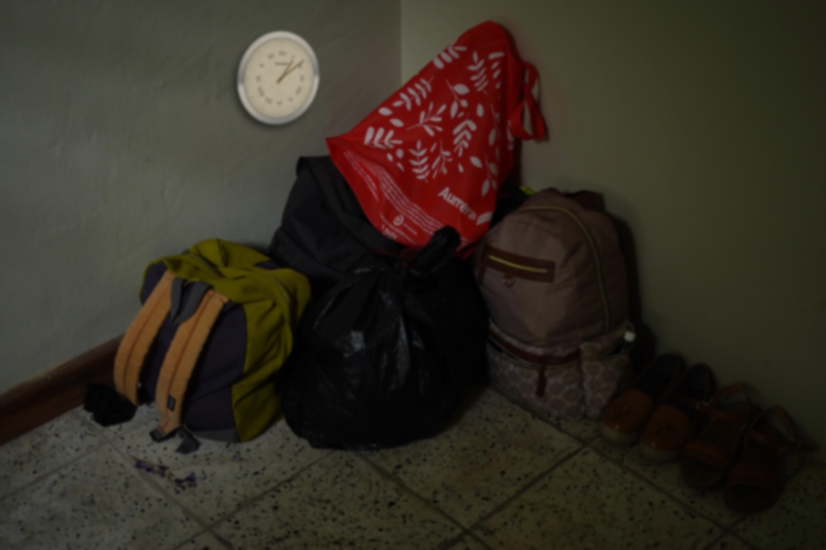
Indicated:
1 h 09 min
